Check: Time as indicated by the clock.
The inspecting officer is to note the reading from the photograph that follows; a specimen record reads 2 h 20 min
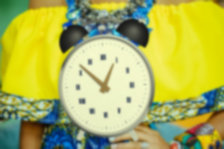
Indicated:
12 h 52 min
